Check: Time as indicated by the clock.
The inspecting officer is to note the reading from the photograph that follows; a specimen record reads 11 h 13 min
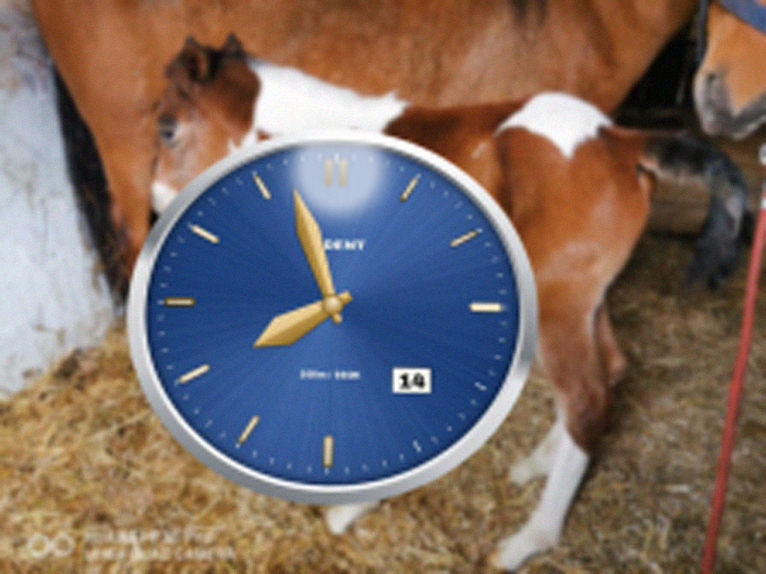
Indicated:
7 h 57 min
